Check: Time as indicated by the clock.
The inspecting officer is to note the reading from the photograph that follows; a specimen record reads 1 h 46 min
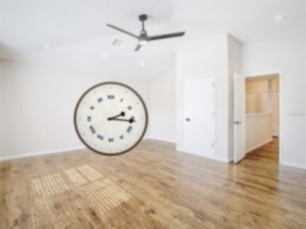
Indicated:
2 h 16 min
